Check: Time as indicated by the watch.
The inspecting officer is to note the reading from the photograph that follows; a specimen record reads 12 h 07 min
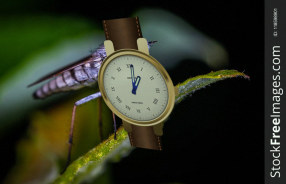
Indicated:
1 h 01 min
